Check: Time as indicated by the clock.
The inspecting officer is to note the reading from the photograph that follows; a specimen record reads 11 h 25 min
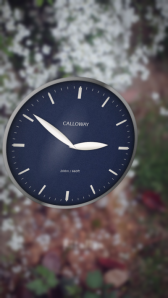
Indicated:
2 h 51 min
